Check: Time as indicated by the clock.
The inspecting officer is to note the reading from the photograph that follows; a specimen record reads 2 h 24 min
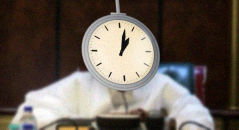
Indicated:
1 h 02 min
